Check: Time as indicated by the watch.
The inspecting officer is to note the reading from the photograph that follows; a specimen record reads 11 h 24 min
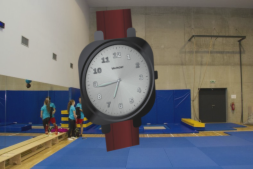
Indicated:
6 h 44 min
